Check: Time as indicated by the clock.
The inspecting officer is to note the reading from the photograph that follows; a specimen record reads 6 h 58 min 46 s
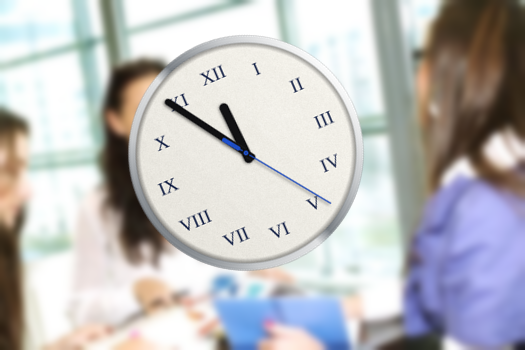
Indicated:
11 h 54 min 24 s
